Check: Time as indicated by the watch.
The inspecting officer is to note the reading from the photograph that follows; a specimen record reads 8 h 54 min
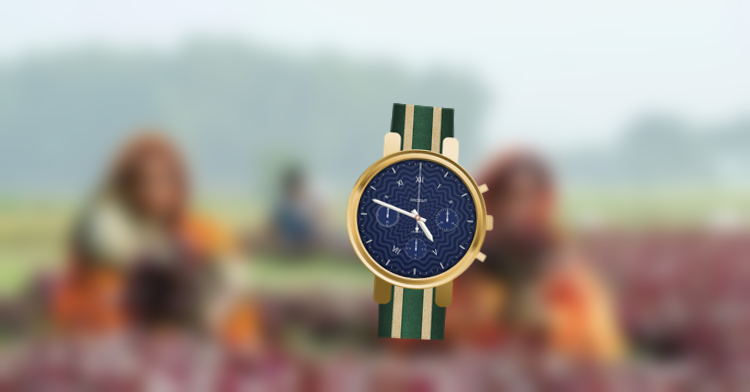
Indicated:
4 h 48 min
